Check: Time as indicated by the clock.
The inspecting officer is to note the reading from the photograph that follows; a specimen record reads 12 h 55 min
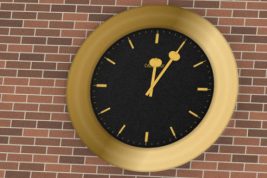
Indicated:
12 h 05 min
